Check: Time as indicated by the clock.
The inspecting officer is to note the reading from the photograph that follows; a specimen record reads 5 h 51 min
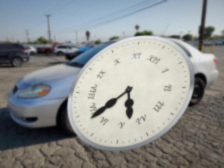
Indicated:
4 h 33 min
